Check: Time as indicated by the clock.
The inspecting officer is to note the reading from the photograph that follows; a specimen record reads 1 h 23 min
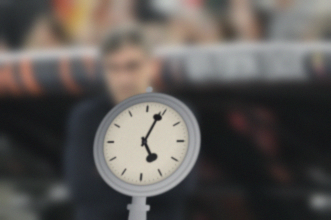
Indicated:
5 h 04 min
